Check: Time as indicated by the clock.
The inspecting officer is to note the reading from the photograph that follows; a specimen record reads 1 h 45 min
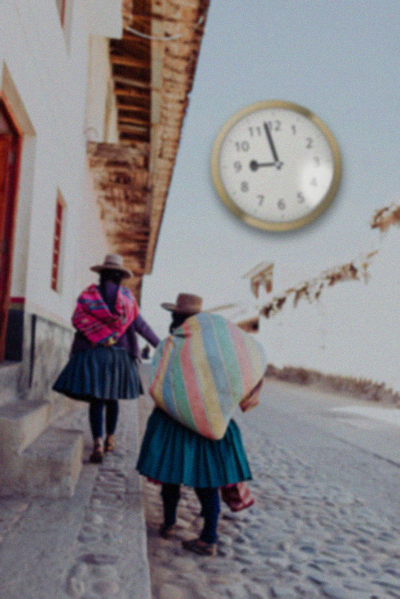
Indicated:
8 h 58 min
